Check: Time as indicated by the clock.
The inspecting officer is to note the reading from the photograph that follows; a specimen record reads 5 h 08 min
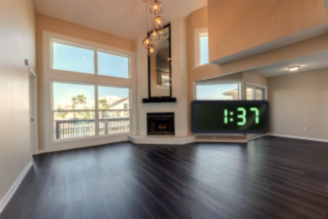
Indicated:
1 h 37 min
